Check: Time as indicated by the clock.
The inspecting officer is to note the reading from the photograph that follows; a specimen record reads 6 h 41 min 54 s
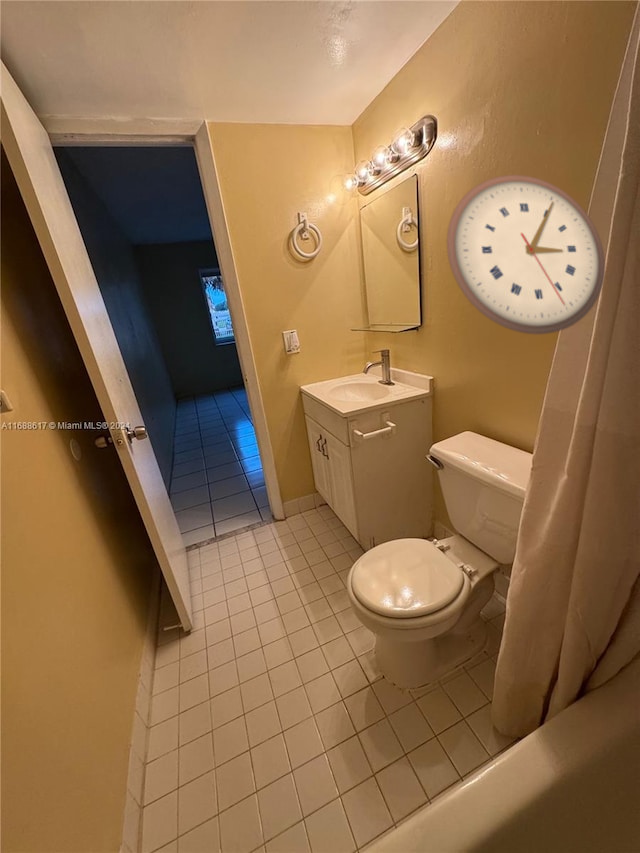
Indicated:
3 h 05 min 26 s
